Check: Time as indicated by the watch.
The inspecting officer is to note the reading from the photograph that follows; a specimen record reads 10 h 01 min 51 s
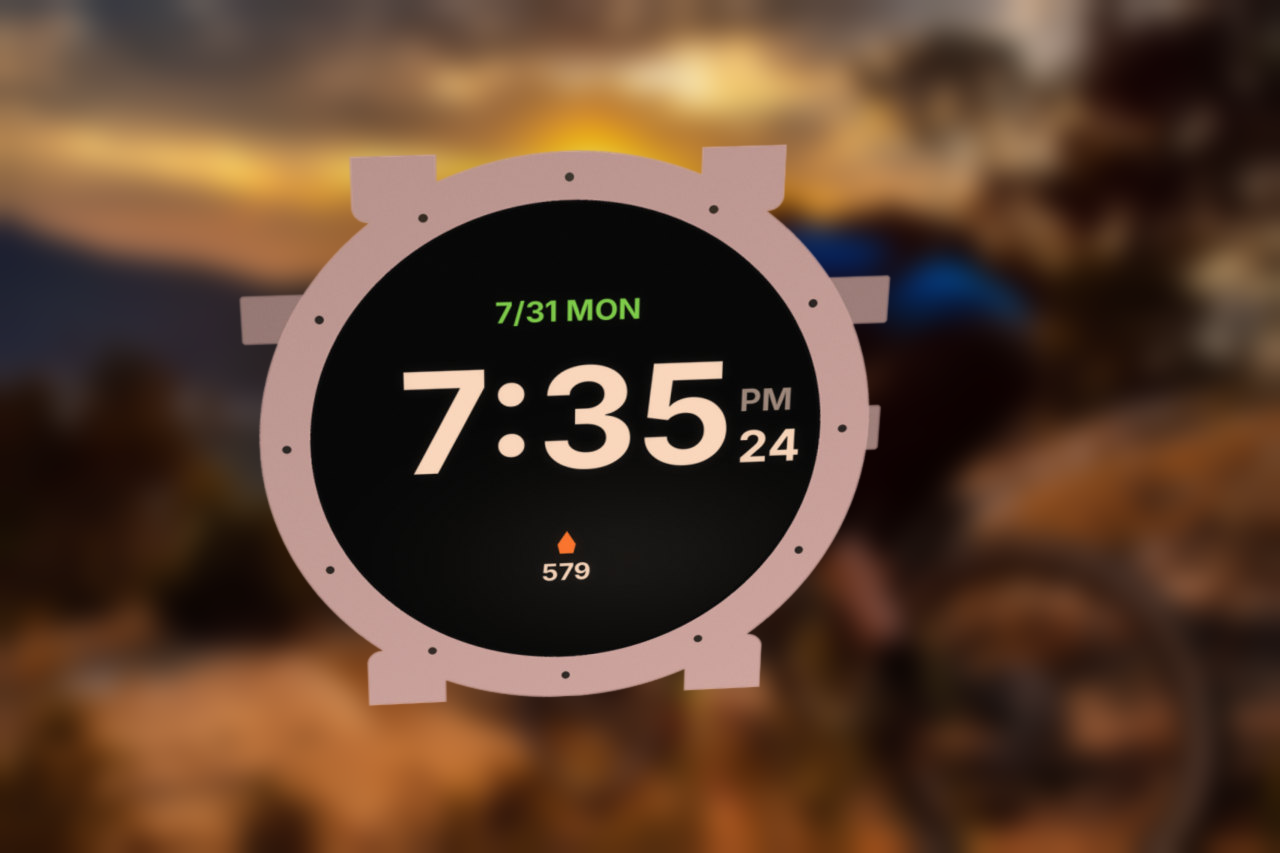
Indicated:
7 h 35 min 24 s
